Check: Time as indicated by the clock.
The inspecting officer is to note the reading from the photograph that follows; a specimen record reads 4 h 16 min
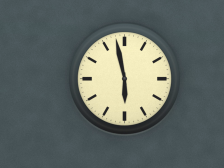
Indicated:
5 h 58 min
